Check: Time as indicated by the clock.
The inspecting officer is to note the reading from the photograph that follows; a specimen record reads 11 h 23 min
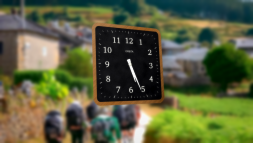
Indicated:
5 h 26 min
